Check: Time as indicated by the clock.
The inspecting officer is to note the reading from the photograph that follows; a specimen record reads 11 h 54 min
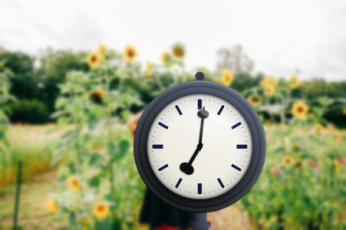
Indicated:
7 h 01 min
